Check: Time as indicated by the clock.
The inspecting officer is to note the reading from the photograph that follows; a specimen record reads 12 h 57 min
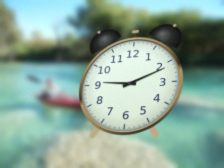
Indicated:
9 h 11 min
